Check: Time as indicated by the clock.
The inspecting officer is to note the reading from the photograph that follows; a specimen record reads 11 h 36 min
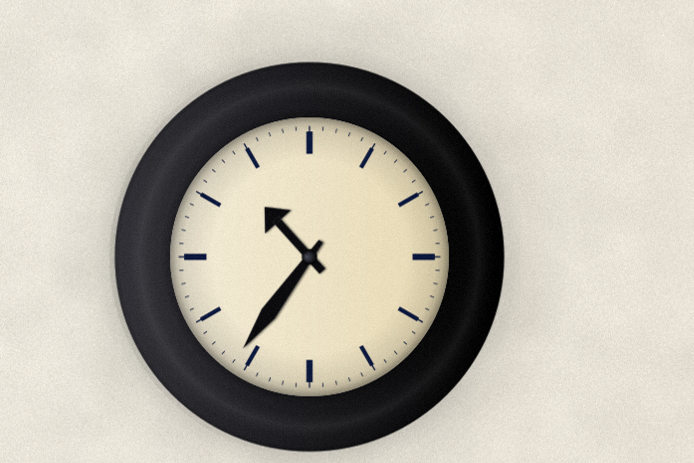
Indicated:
10 h 36 min
